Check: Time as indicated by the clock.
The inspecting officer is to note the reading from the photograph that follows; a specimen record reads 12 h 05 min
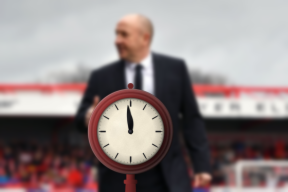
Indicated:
11 h 59 min
